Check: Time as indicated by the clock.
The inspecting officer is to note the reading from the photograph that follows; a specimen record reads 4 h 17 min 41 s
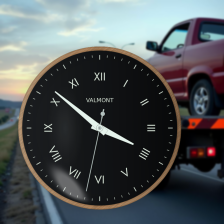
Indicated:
3 h 51 min 32 s
